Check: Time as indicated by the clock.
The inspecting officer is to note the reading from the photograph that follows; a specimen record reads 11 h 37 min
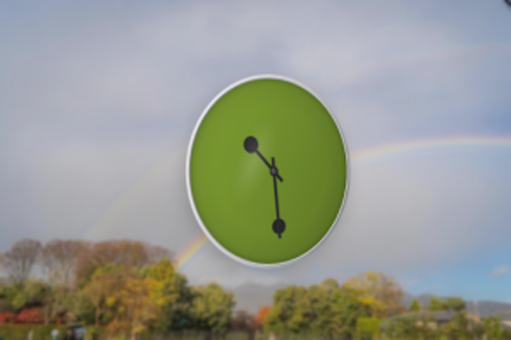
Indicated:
10 h 29 min
